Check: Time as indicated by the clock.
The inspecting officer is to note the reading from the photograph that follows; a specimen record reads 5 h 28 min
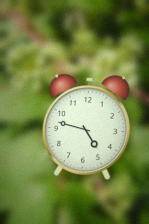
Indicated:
4 h 47 min
